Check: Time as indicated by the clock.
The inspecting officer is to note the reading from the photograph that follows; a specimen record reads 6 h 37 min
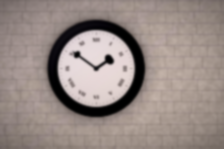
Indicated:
1 h 51 min
